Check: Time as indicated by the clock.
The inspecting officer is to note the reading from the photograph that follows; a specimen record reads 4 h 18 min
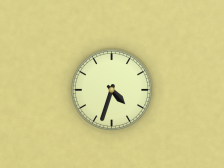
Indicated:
4 h 33 min
